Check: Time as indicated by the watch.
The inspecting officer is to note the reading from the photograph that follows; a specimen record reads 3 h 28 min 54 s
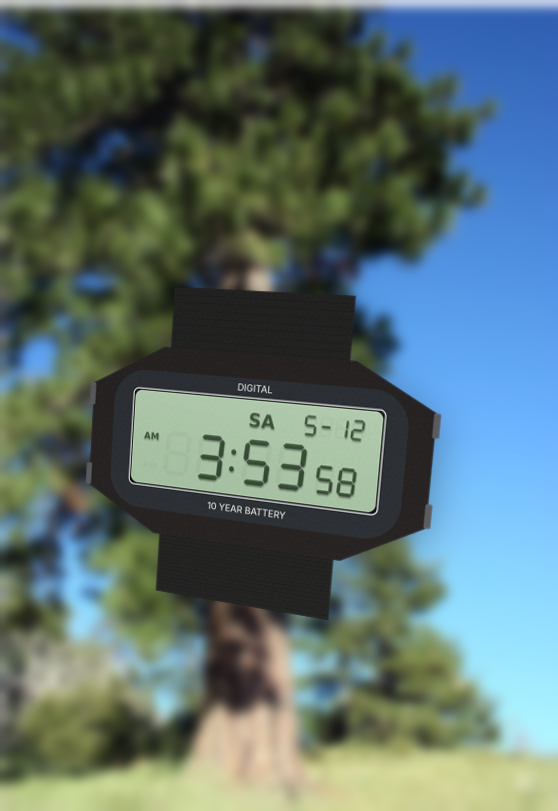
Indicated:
3 h 53 min 58 s
